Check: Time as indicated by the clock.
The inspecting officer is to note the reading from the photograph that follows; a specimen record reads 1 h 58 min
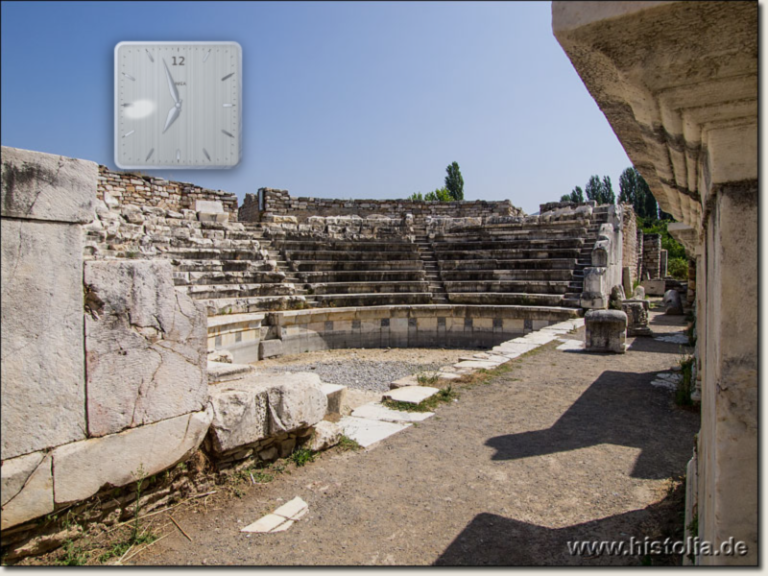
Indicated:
6 h 57 min
